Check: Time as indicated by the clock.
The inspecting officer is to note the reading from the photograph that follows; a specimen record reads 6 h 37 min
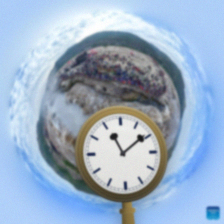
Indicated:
11 h 09 min
